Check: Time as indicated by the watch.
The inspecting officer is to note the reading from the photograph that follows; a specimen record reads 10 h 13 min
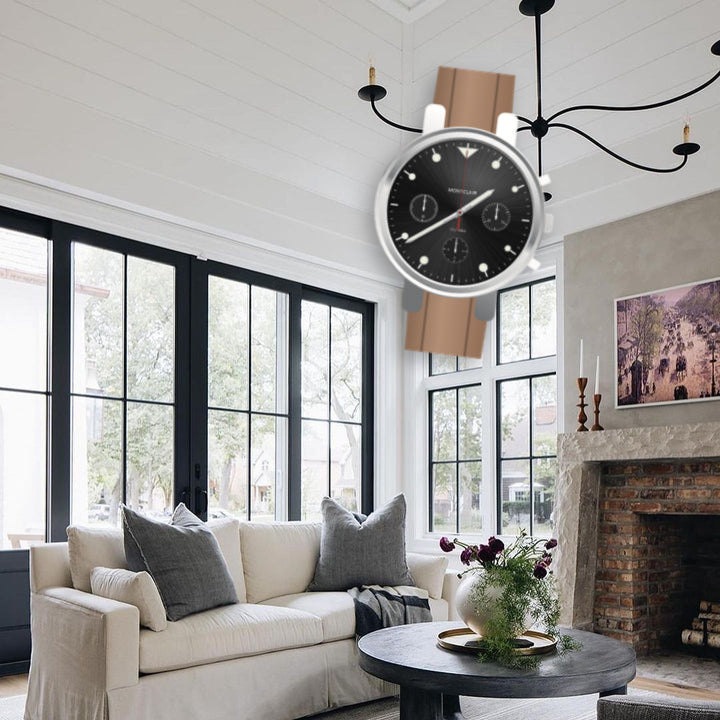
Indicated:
1 h 39 min
